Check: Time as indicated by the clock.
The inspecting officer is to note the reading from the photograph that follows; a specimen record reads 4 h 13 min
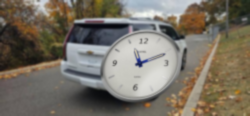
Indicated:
11 h 11 min
